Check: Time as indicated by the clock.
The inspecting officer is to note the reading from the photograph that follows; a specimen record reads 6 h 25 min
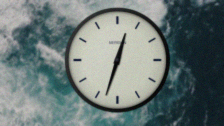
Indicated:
12 h 33 min
